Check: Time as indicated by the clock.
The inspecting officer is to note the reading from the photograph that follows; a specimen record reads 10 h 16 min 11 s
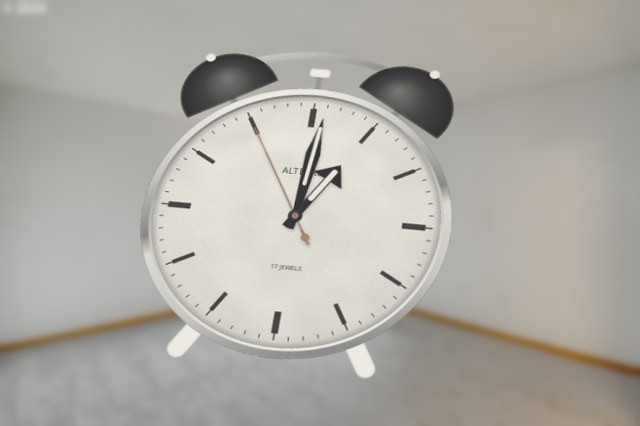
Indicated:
1 h 00 min 55 s
